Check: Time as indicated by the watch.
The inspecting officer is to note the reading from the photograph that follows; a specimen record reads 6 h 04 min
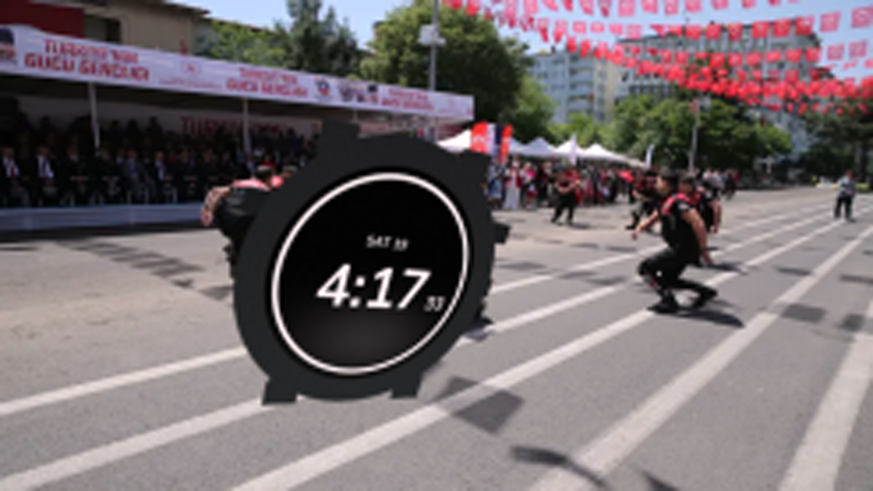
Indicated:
4 h 17 min
